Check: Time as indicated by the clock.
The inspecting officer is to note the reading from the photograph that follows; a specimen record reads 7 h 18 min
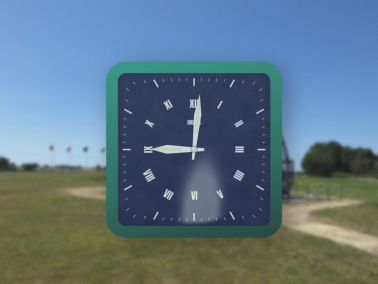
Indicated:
9 h 01 min
